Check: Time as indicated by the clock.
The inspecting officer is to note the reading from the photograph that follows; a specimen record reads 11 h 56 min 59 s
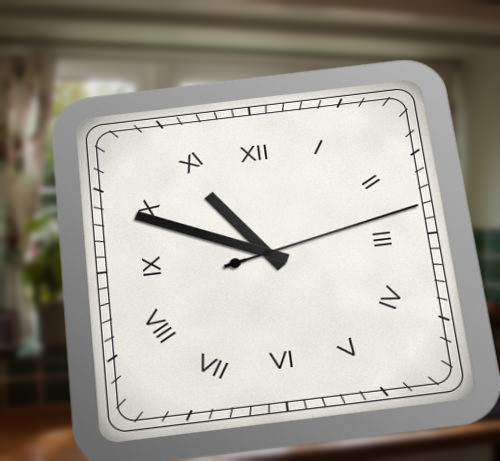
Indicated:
10 h 49 min 13 s
